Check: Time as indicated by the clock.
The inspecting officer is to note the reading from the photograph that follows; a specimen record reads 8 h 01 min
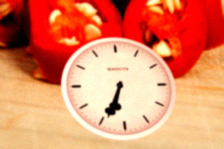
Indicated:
6 h 34 min
